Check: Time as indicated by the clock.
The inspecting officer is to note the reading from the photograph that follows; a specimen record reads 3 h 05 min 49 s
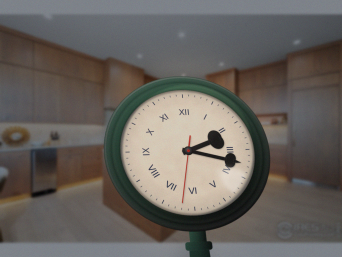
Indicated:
2 h 17 min 32 s
